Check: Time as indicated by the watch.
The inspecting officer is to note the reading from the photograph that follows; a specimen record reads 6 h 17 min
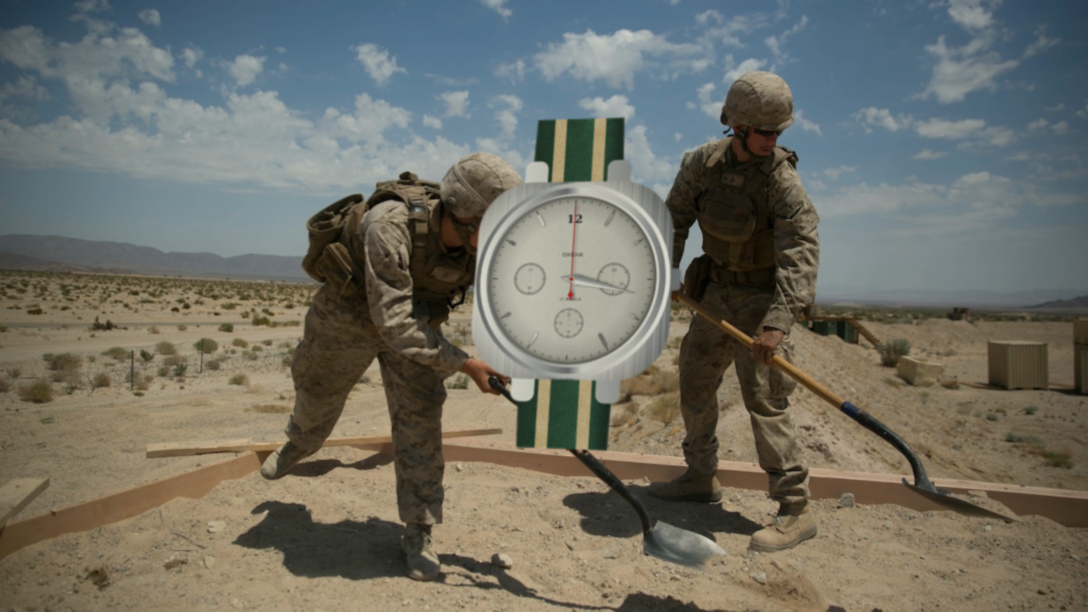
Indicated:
3 h 17 min
